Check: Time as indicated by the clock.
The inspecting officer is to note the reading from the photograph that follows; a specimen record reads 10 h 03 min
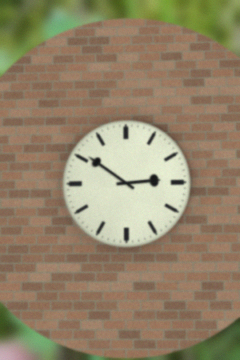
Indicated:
2 h 51 min
